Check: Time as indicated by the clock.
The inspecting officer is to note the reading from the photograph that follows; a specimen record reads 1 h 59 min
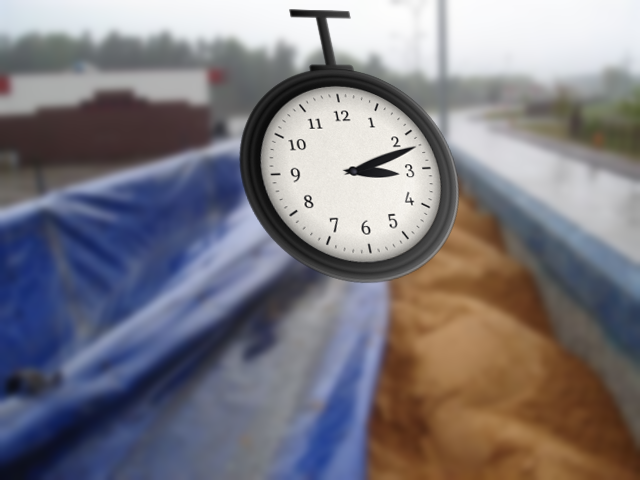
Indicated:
3 h 12 min
